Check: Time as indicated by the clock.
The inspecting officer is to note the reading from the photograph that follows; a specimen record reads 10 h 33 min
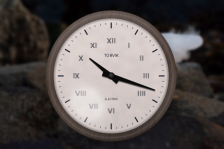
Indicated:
10 h 18 min
